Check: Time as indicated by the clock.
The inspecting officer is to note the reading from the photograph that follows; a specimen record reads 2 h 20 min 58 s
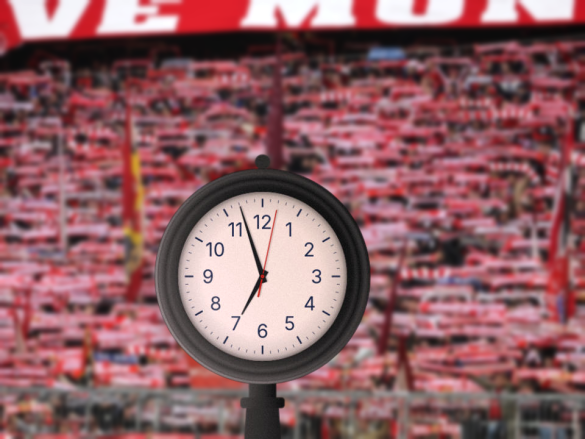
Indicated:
6 h 57 min 02 s
